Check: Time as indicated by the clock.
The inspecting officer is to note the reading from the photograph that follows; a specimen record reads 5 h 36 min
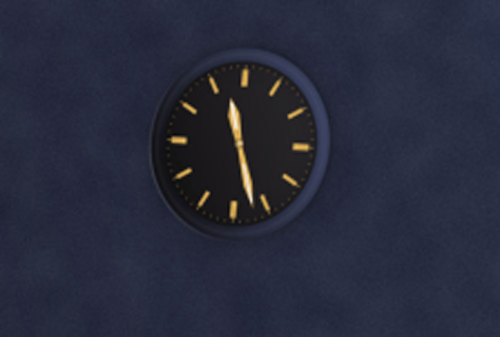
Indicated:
11 h 27 min
